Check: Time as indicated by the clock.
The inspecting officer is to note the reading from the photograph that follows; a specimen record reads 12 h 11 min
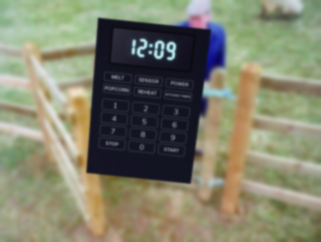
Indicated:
12 h 09 min
